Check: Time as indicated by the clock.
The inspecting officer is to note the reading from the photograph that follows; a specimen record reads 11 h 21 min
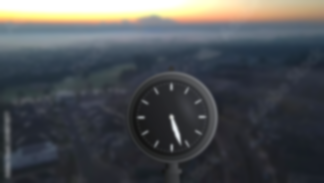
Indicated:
5 h 27 min
